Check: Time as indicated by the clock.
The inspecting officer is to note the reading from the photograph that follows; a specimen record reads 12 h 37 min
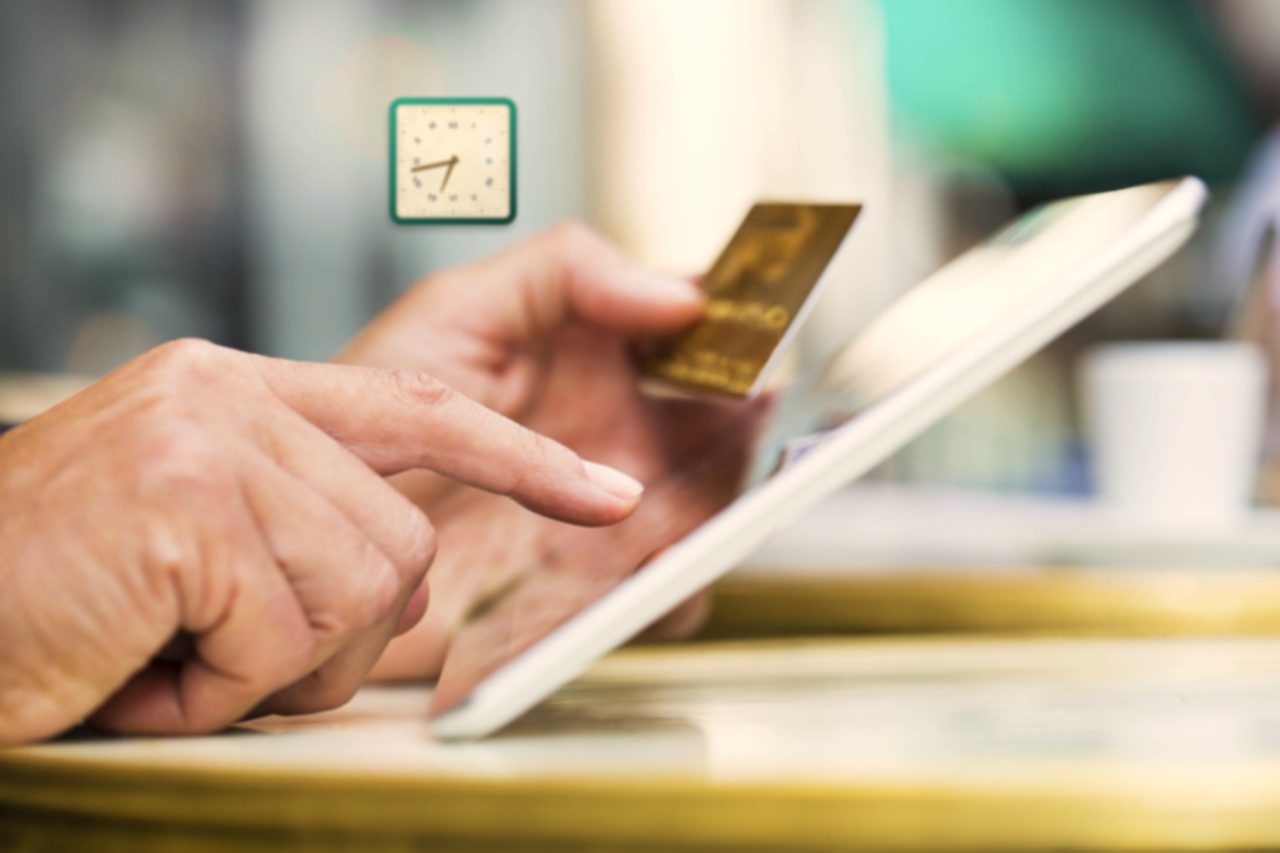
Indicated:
6 h 43 min
